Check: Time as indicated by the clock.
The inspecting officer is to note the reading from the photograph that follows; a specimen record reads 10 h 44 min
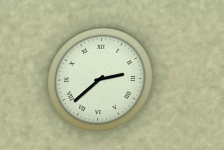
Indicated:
2 h 38 min
